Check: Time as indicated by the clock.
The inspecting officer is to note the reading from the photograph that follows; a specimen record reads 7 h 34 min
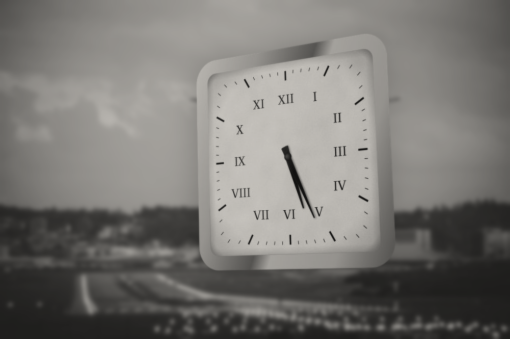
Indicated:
5 h 26 min
